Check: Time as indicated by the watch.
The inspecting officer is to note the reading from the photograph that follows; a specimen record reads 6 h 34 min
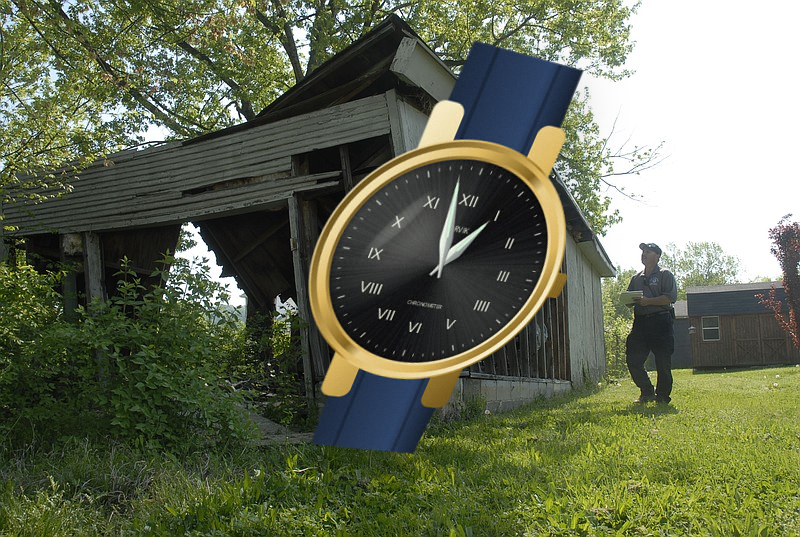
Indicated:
12 h 58 min
